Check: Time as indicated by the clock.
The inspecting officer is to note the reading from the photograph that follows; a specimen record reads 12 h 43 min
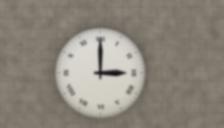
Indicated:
3 h 00 min
